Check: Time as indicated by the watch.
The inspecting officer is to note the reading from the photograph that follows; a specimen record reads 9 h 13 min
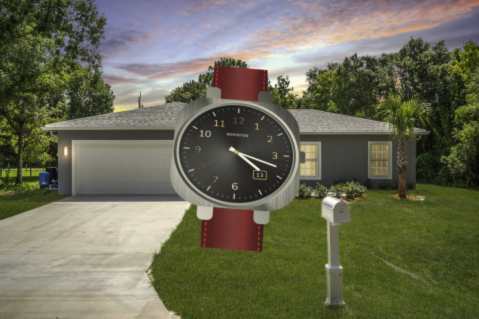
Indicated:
4 h 18 min
